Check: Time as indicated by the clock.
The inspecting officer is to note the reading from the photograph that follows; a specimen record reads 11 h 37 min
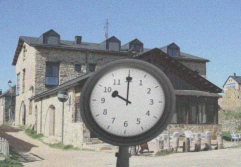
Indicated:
10 h 00 min
